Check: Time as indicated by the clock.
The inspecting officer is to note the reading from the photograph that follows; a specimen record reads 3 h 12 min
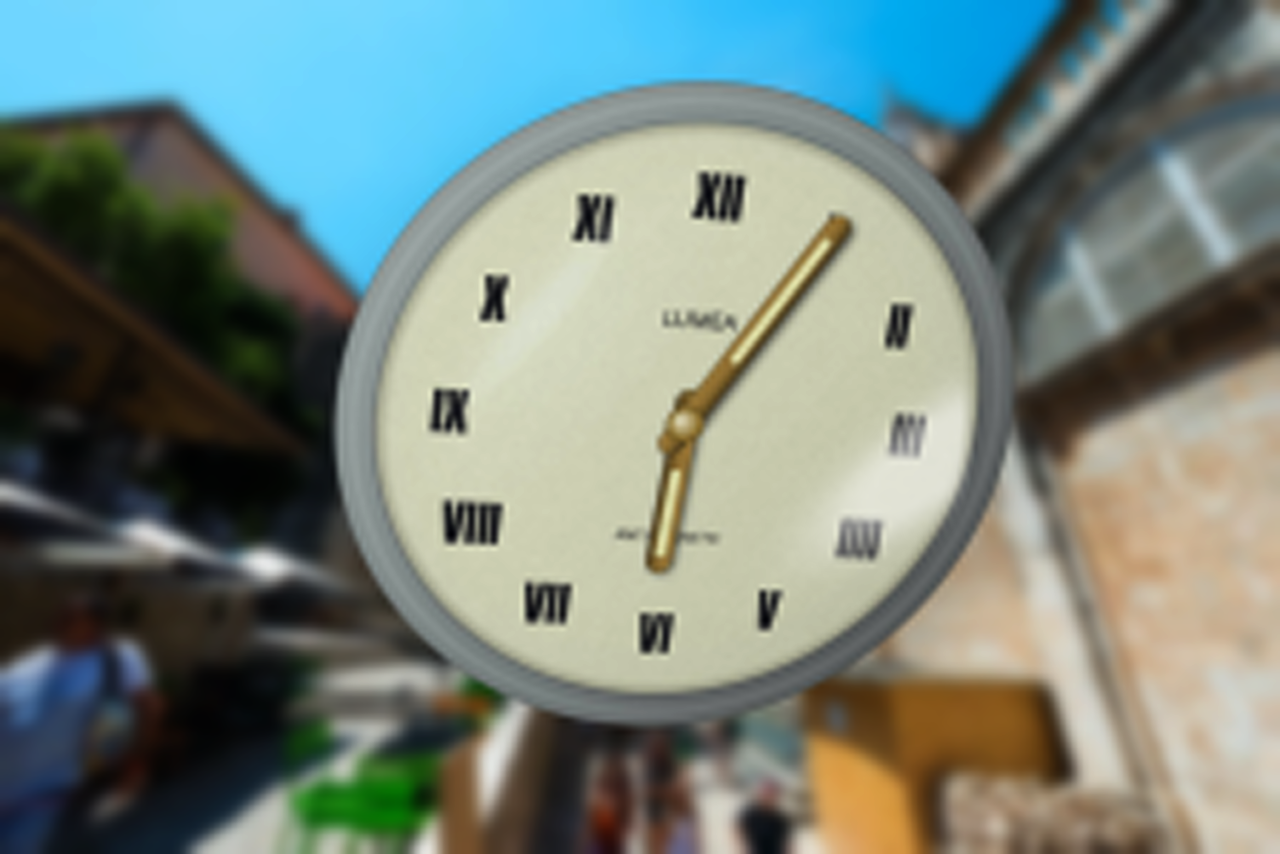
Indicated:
6 h 05 min
